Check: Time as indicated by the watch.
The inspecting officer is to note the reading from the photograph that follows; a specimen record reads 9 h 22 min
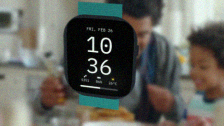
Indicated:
10 h 36 min
